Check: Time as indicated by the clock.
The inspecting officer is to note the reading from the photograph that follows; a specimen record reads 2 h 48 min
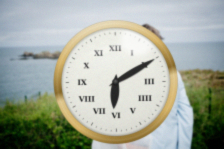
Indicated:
6 h 10 min
